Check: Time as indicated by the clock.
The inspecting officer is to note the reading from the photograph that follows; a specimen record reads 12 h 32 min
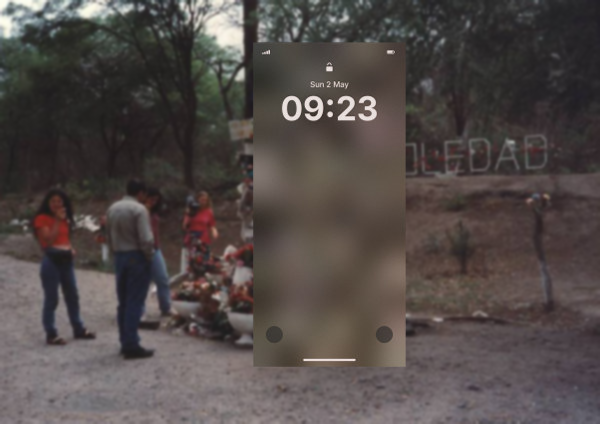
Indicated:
9 h 23 min
